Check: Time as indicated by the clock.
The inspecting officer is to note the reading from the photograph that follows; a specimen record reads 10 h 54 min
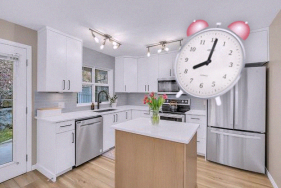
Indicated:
8 h 01 min
